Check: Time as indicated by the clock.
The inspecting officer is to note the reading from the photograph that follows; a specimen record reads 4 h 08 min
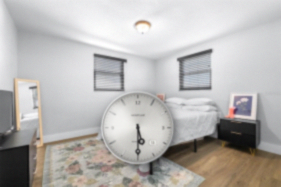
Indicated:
5 h 30 min
